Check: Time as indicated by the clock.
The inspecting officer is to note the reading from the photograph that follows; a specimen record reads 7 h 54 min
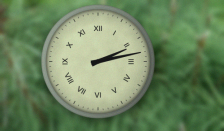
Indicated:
2 h 13 min
